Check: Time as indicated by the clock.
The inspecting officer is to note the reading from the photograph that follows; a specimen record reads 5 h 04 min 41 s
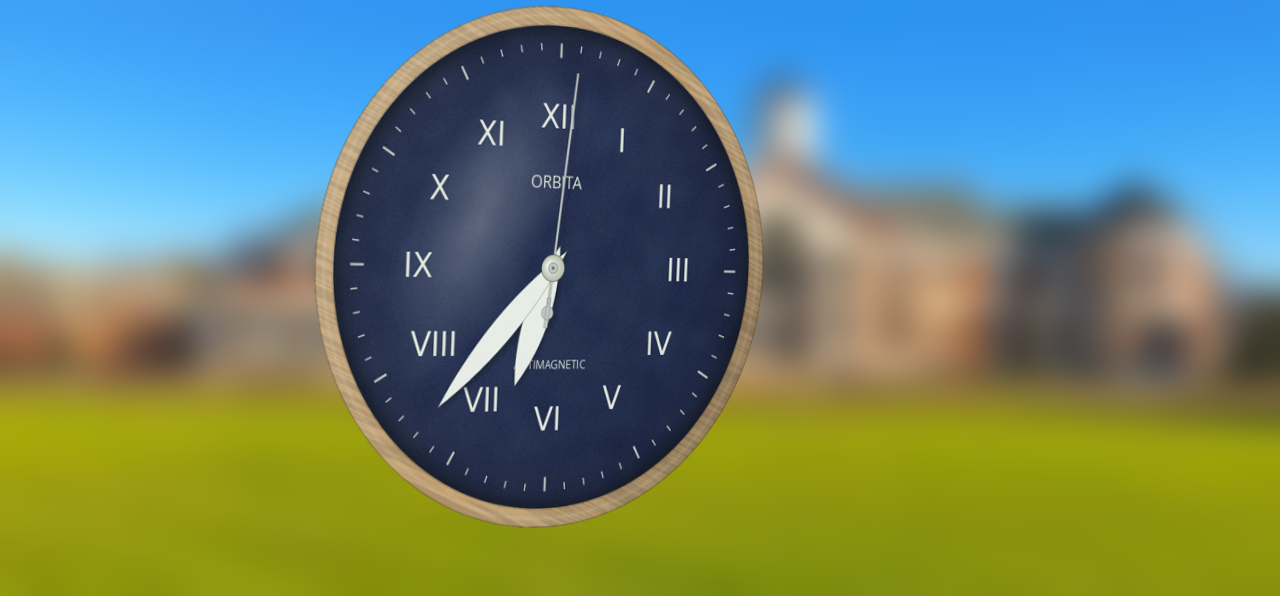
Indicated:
6 h 37 min 01 s
